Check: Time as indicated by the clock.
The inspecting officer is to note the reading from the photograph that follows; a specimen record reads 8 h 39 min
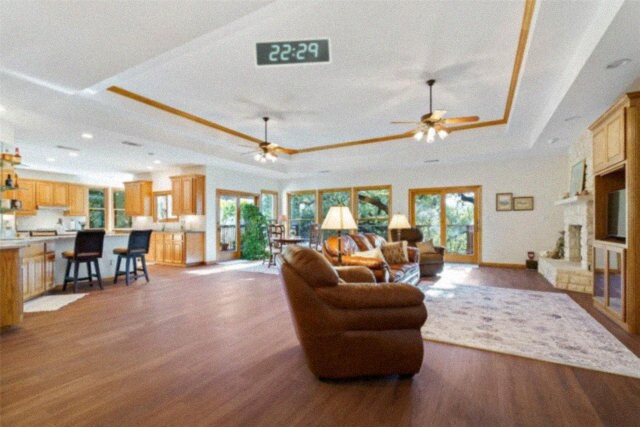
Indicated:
22 h 29 min
